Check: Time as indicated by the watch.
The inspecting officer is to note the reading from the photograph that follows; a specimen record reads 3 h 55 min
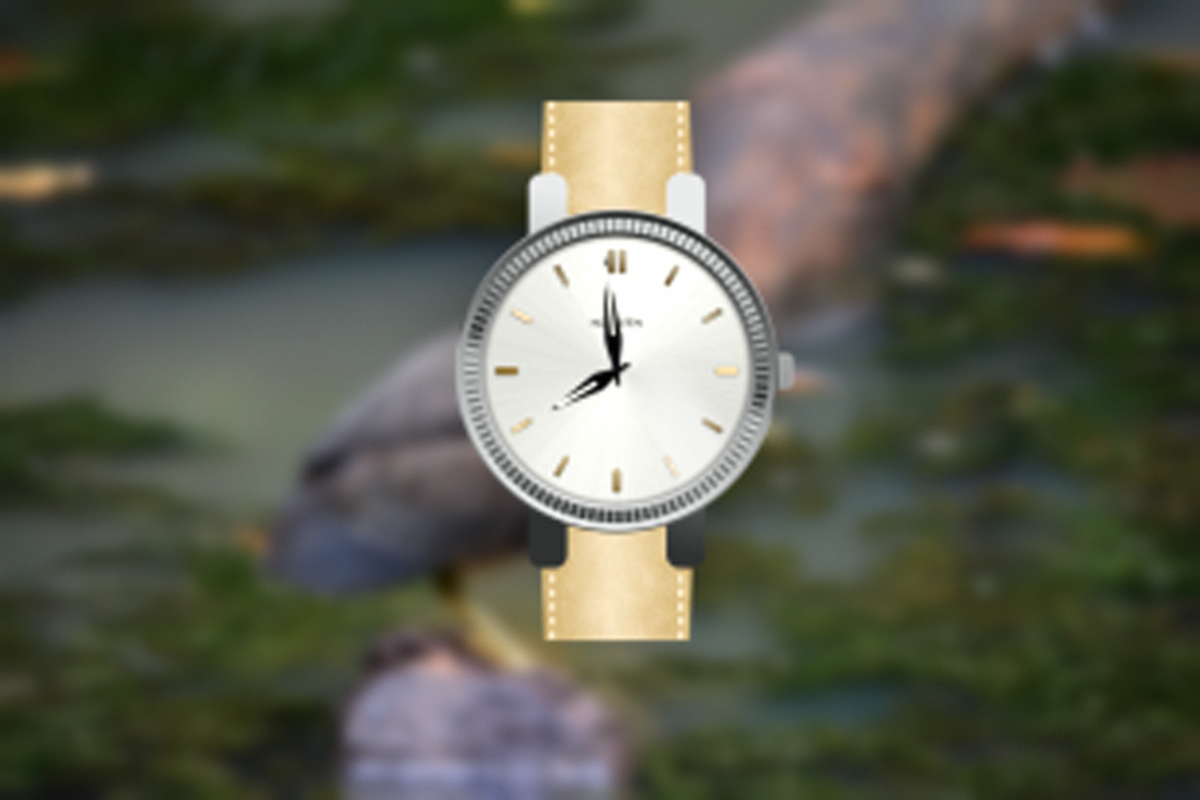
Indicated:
7 h 59 min
